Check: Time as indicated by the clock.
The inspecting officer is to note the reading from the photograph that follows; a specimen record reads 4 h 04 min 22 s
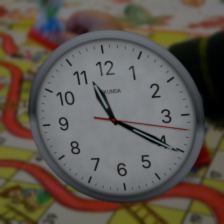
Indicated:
11 h 20 min 17 s
